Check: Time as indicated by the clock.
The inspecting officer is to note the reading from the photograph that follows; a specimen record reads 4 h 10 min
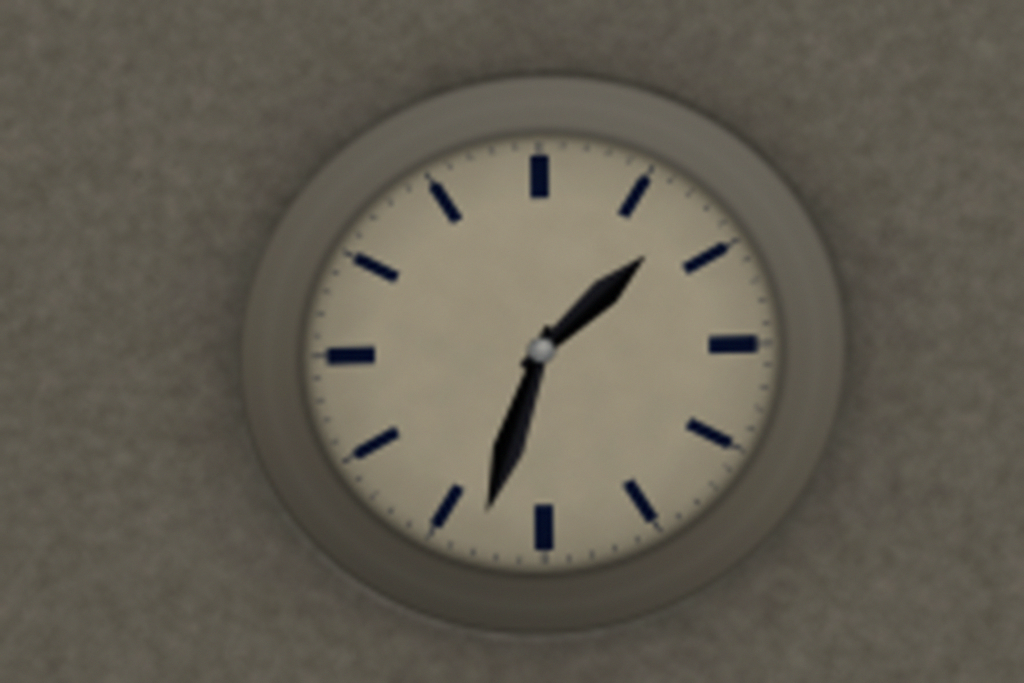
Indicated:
1 h 33 min
